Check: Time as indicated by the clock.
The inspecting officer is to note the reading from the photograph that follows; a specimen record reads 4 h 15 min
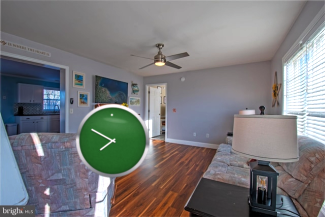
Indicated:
7 h 50 min
